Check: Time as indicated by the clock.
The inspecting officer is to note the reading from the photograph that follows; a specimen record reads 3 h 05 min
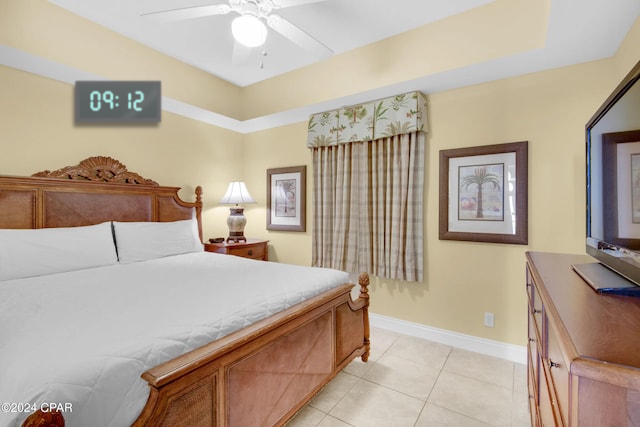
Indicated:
9 h 12 min
